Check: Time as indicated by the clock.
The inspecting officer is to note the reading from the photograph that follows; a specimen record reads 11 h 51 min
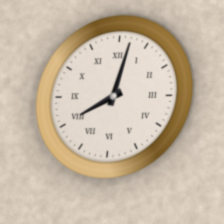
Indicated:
8 h 02 min
